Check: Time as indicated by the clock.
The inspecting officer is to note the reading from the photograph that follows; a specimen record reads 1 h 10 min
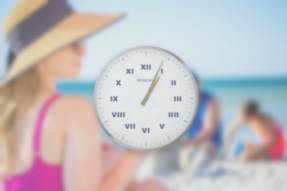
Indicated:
1 h 04 min
